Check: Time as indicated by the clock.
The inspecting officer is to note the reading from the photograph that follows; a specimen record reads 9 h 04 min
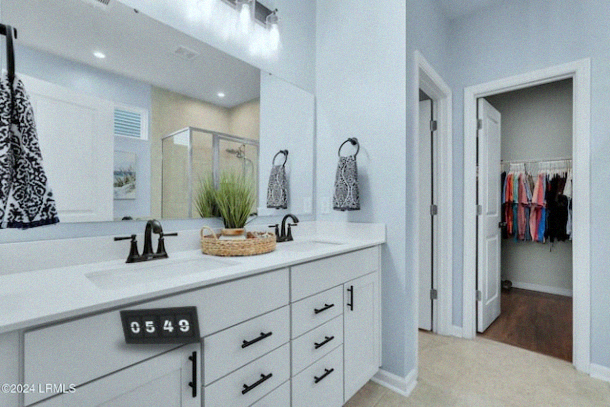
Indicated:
5 h 49 min
